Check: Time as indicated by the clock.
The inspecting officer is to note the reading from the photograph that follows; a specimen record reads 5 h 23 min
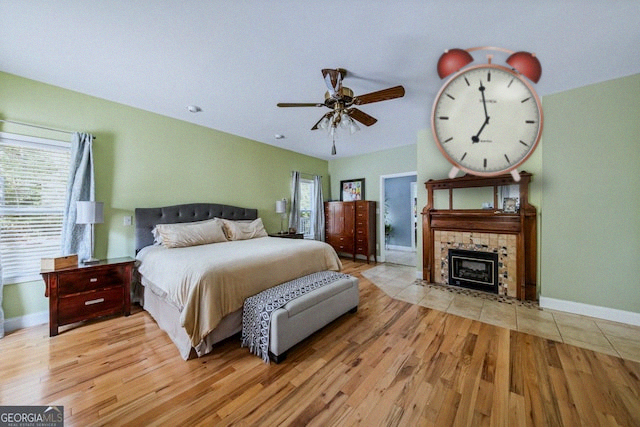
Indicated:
6 h 58 min
